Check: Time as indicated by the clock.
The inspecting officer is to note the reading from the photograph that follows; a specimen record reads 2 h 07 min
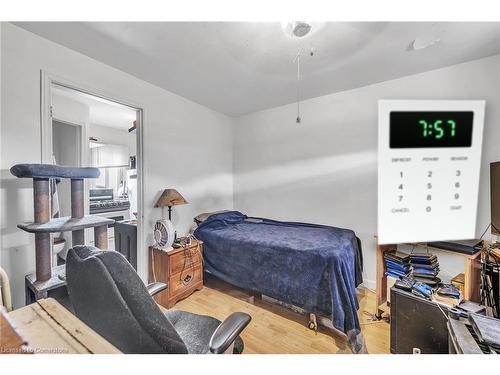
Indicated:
7 h 57 min
